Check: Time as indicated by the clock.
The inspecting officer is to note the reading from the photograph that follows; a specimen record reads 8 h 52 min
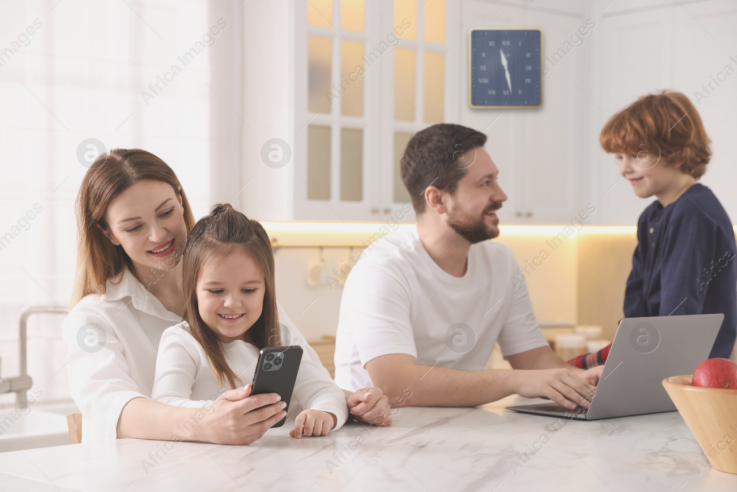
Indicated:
11 h 28 min
